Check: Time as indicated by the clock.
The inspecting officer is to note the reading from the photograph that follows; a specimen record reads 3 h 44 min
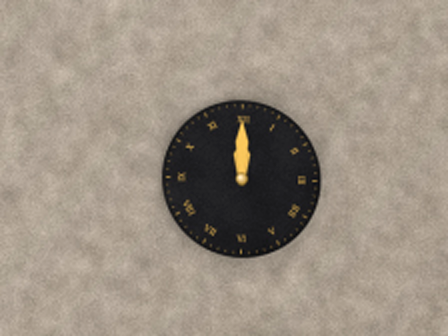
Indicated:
12 h 00 min
